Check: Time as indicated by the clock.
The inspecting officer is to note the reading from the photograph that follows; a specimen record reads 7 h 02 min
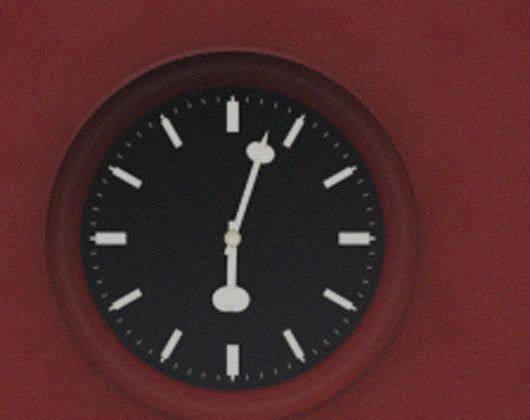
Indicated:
6 h 03 min
